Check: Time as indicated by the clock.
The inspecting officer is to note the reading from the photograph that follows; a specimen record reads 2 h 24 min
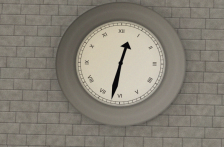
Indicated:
12 h 32 min
